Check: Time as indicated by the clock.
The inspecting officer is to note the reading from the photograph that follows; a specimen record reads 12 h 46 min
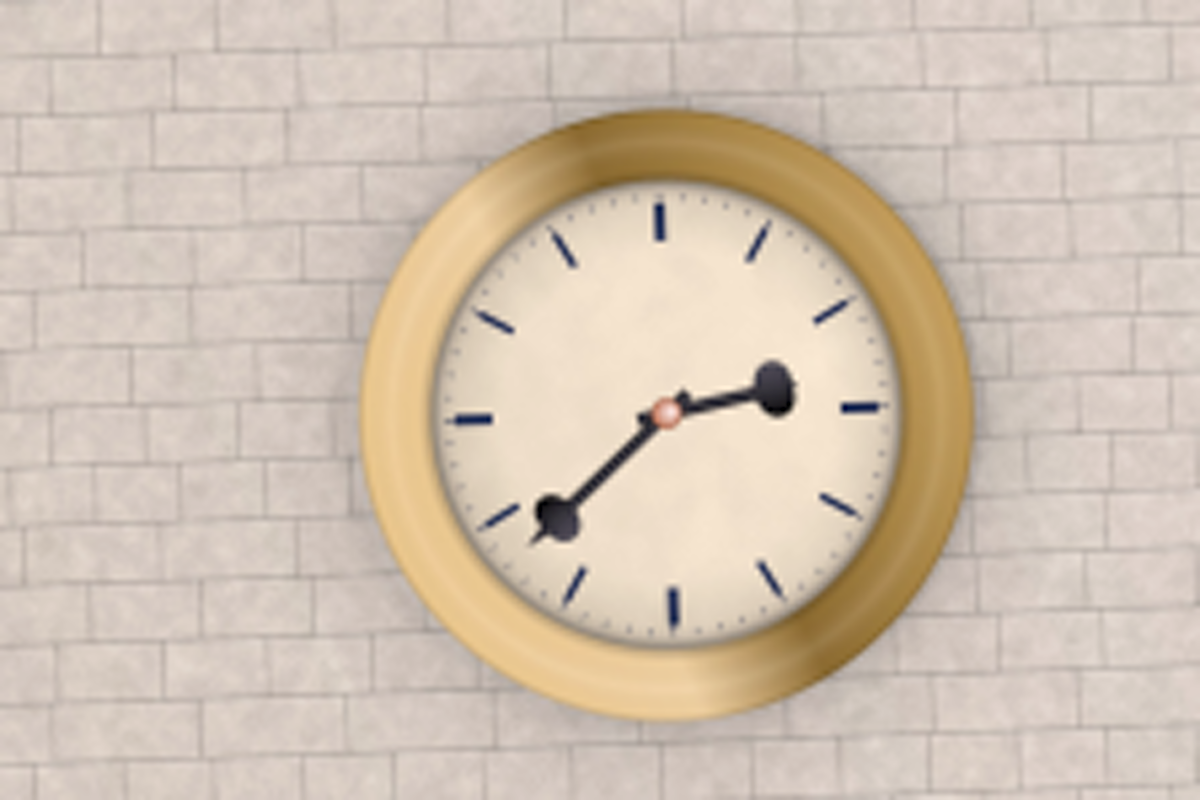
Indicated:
2 h 38 min
